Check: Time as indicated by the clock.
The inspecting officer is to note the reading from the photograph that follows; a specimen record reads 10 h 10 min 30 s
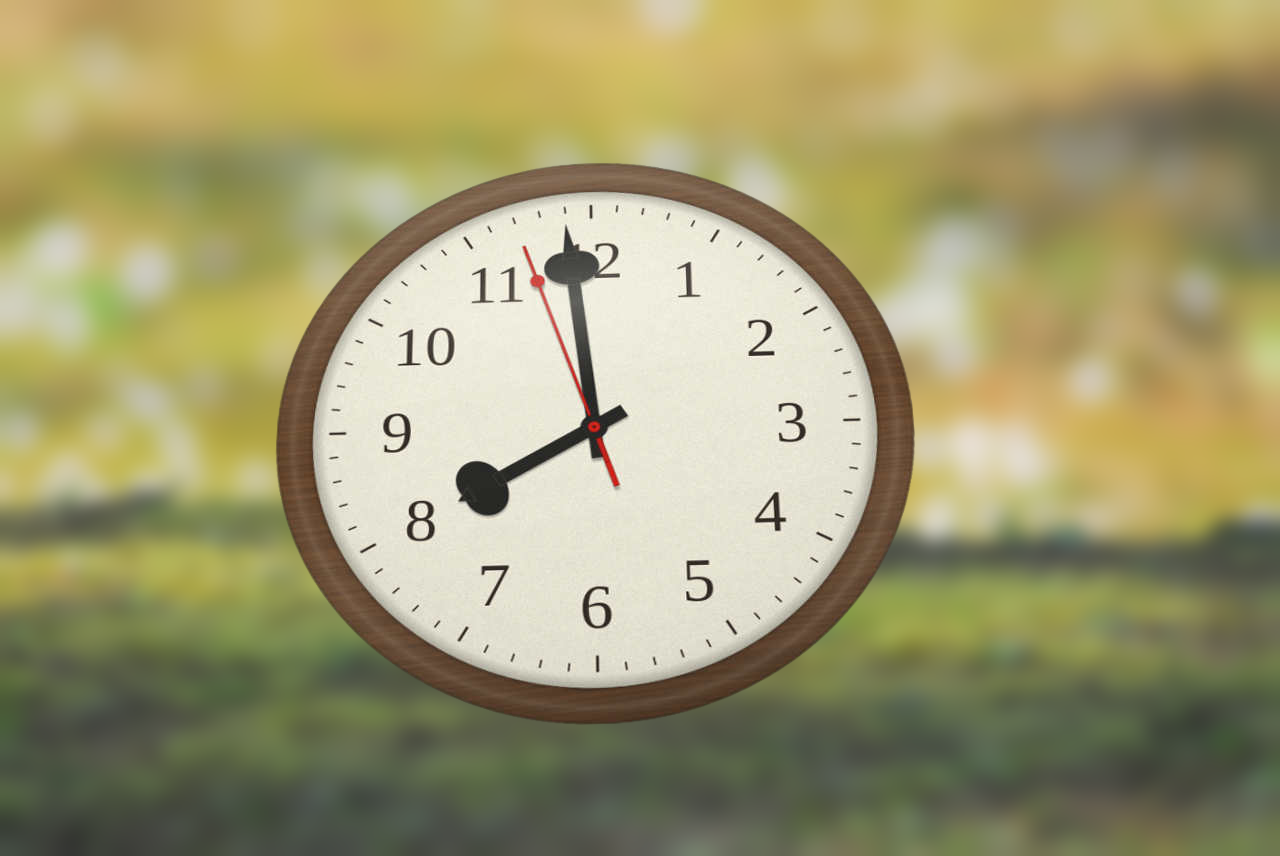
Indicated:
7 h 58 min 57 s
